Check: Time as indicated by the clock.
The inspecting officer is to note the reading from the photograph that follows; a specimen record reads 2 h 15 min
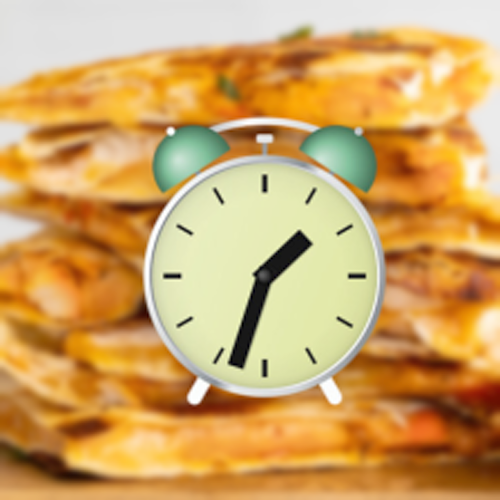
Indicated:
1 h 33 min
